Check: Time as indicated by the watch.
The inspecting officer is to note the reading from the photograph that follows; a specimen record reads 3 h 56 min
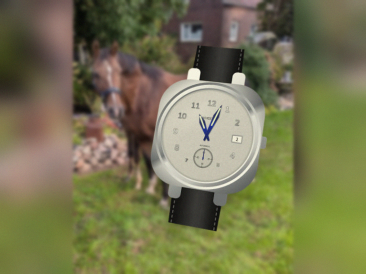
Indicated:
11 h 03 min
